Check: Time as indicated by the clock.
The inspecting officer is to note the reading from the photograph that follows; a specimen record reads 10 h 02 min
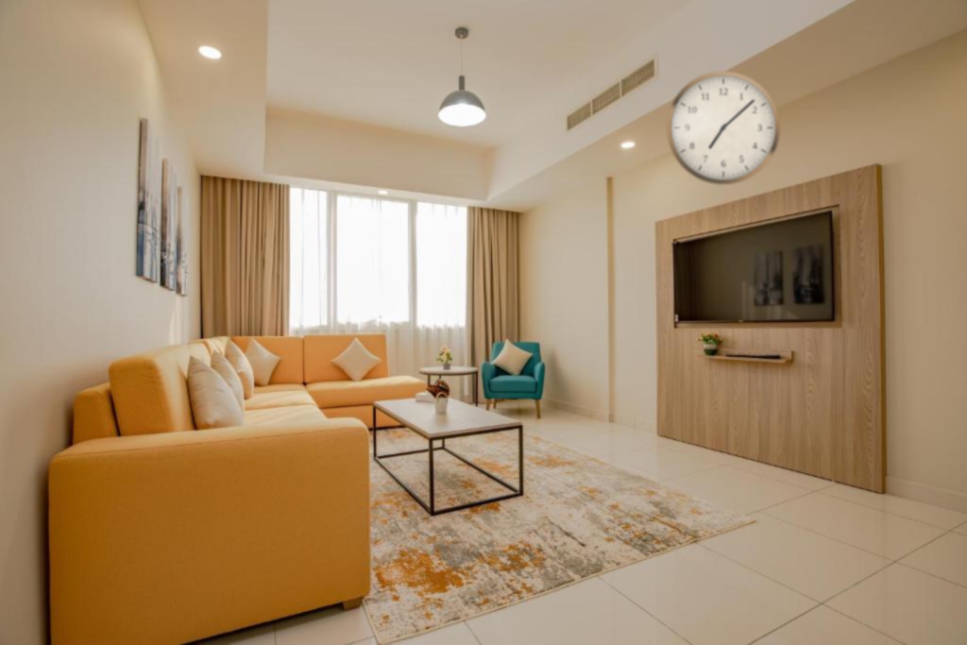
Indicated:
7 h 08 min
